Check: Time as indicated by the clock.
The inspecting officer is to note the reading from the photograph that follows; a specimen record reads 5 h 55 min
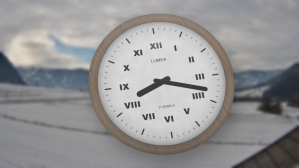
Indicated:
8 h 18 min
